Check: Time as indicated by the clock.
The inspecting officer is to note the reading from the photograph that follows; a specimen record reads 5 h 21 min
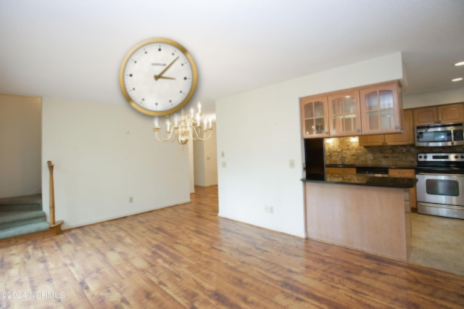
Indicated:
3 h 07 min
